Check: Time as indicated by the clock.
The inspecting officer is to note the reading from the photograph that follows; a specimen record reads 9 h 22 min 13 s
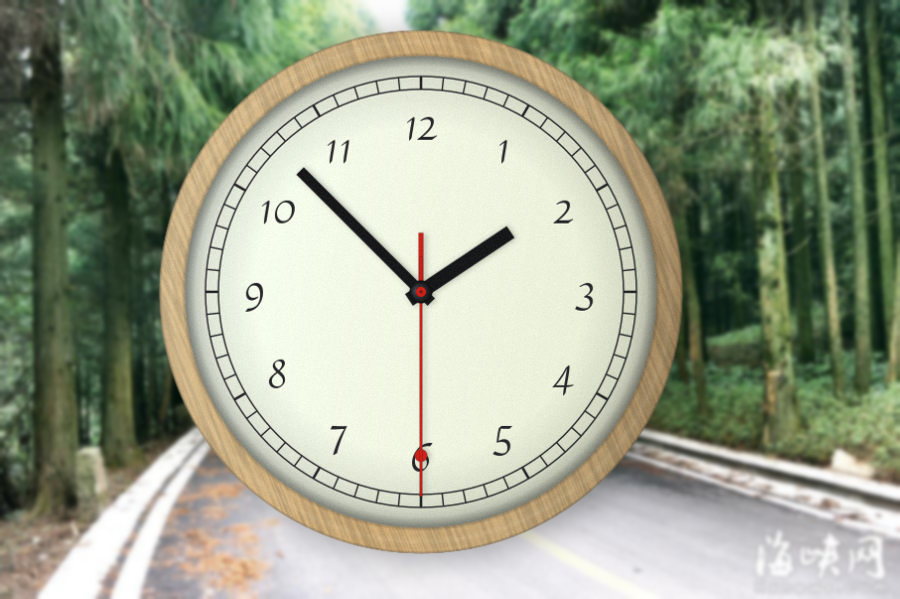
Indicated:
1 h 52 min 30 s
